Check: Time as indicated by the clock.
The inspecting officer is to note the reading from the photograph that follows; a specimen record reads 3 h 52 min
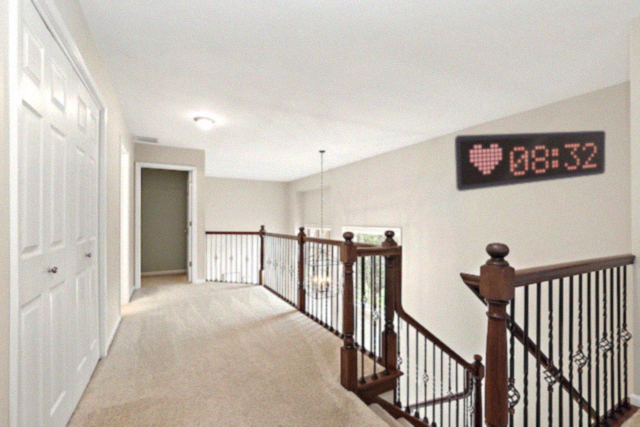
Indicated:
8 h 32 min
